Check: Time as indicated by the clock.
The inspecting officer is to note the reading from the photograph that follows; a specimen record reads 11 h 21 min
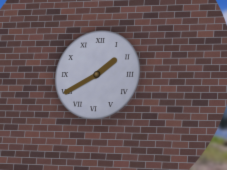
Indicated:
1 h 40 min
